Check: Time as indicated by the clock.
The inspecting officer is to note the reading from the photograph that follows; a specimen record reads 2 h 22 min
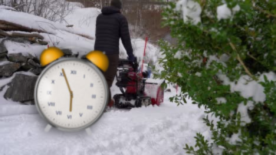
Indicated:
5 h 56 min
